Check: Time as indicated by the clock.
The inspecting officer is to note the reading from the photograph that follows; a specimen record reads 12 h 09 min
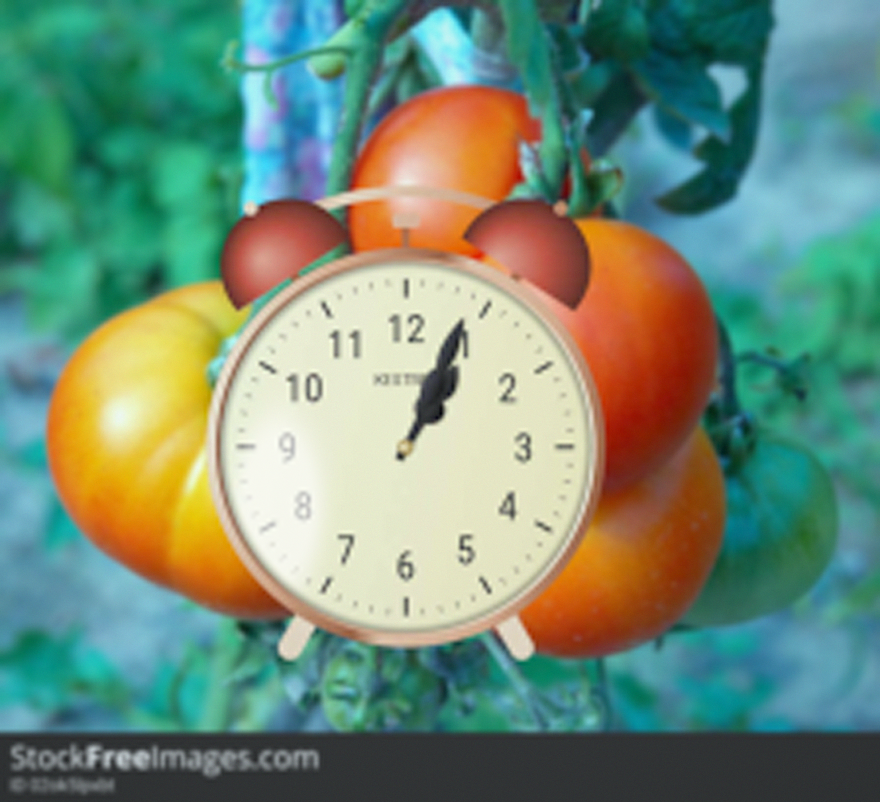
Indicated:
1 h 04 min
